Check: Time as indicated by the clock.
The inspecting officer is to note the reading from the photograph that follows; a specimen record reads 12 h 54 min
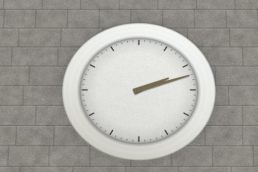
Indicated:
2 h 12 min
